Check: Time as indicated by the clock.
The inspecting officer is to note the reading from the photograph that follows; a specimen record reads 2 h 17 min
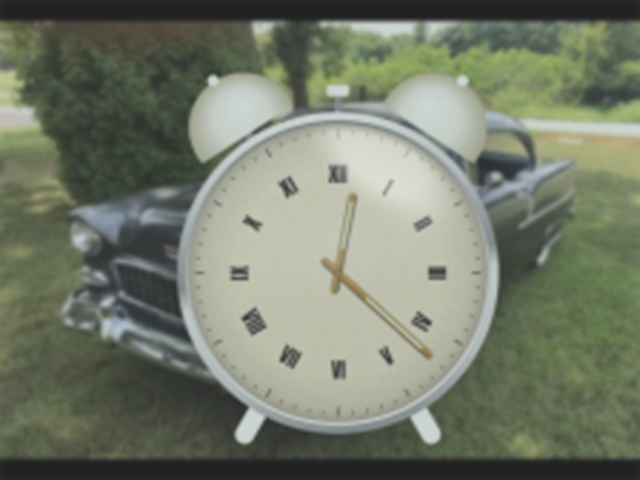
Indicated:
12 h 22 min
